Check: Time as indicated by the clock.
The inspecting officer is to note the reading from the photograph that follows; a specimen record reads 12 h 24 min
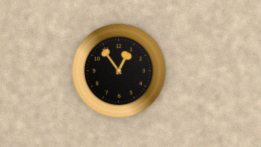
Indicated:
12 h 54 min
